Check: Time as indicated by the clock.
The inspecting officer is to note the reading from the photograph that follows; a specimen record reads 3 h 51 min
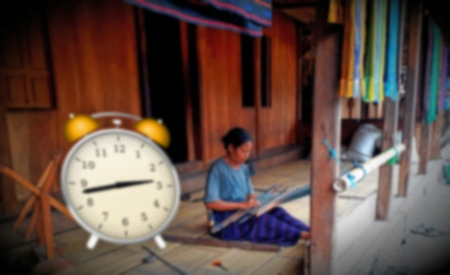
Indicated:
2 h 43 min
